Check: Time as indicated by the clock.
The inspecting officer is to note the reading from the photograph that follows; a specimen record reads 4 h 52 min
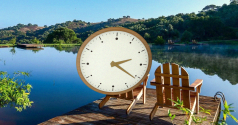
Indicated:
2 h 21 min
